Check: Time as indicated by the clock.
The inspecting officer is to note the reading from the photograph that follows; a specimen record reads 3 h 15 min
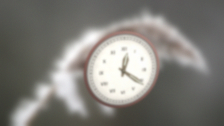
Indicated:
12 h 21 min
